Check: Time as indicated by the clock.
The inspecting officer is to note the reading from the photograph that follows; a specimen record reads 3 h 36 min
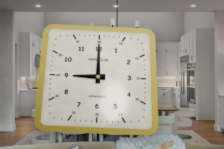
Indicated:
9 h 00 min
